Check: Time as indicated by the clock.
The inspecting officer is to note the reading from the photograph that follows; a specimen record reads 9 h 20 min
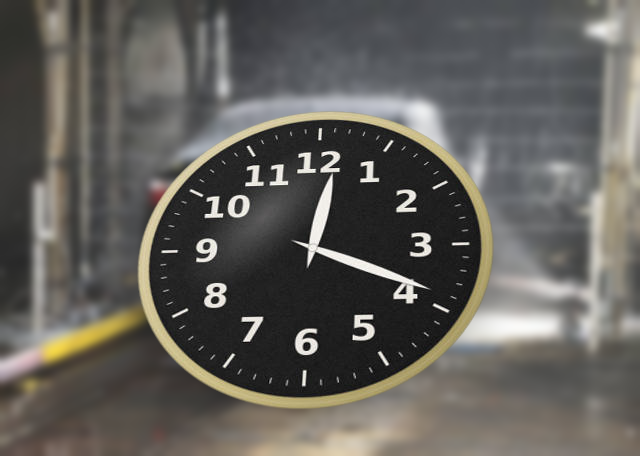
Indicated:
12 h 19 min
